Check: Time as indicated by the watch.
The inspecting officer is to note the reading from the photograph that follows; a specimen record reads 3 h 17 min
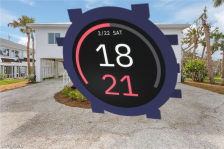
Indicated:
18 h 21 min
